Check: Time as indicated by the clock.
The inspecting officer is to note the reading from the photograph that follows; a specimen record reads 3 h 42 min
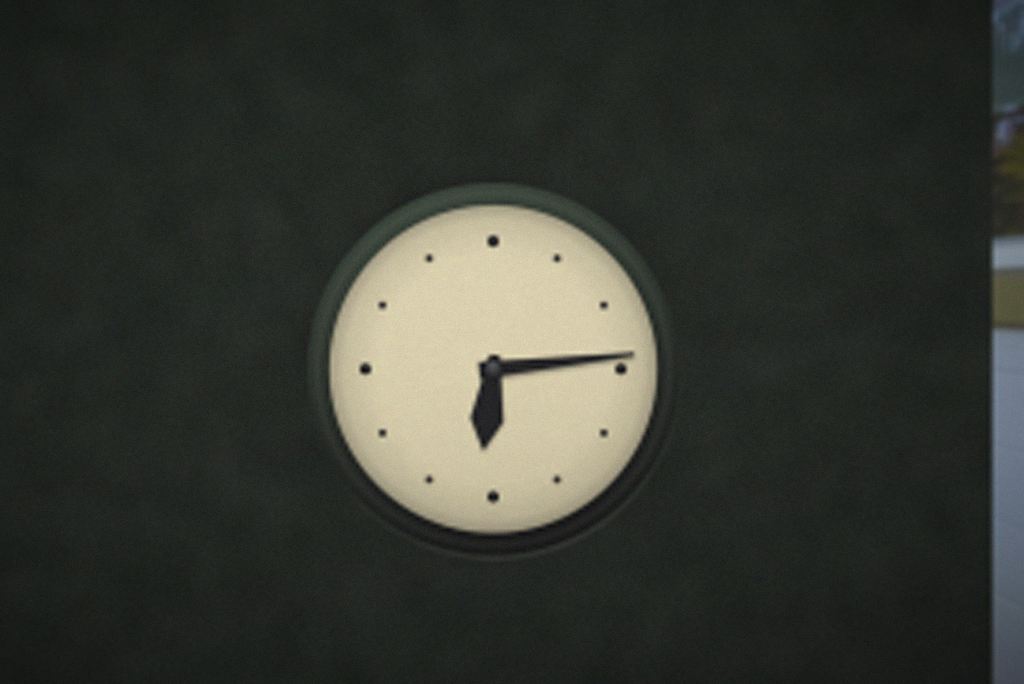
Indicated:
6 h 14 min
